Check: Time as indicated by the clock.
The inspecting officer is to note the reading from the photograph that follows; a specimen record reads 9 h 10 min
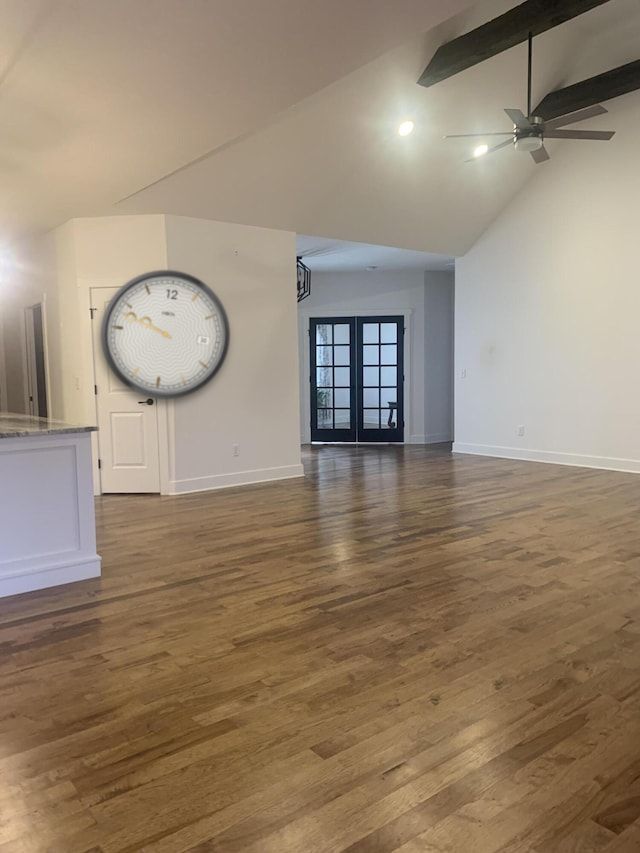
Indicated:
9 h 48 min
